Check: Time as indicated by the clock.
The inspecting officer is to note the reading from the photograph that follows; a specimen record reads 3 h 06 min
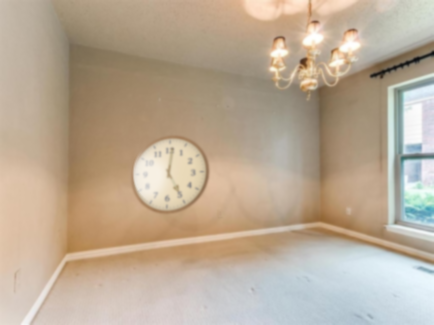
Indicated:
5 h 01 min
